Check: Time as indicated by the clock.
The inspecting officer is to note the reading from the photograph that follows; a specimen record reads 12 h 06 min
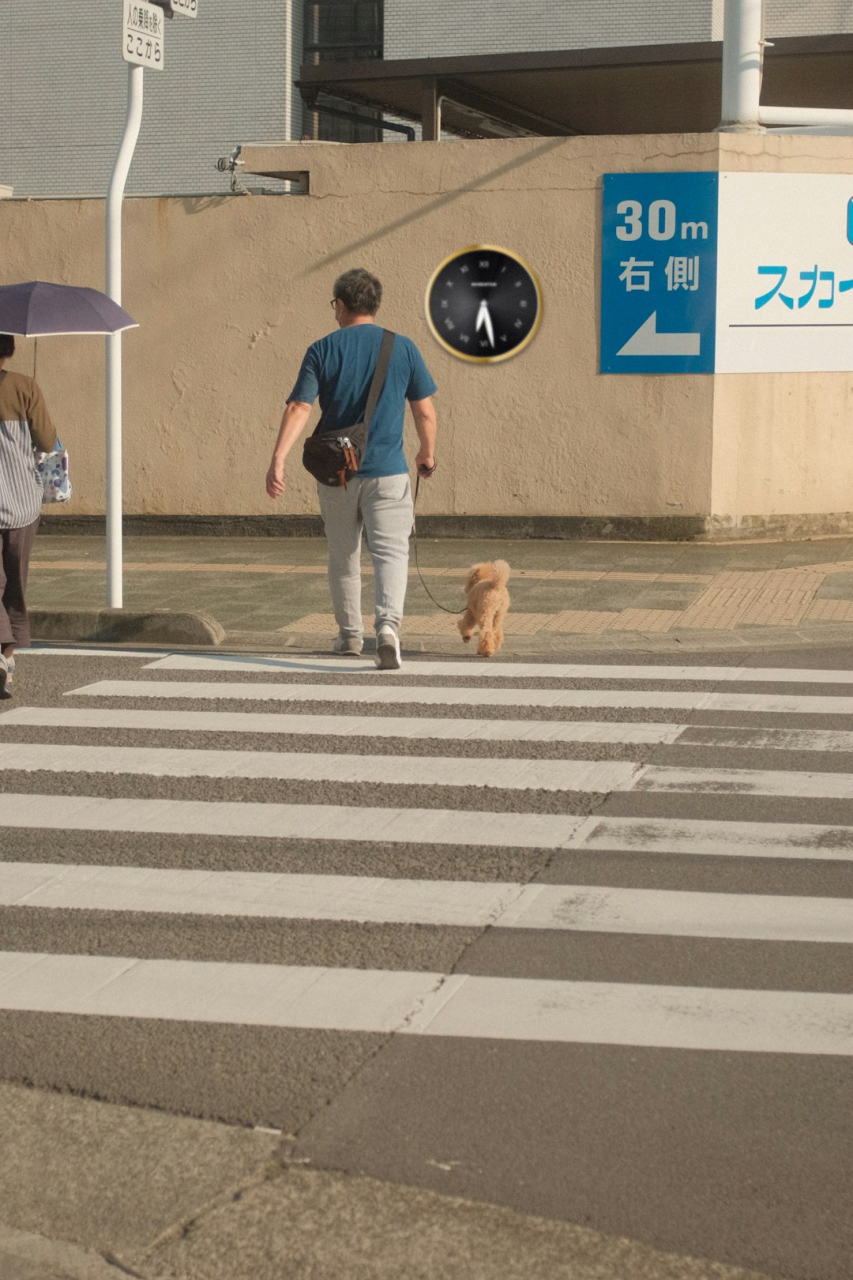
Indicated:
6 h 28 min
